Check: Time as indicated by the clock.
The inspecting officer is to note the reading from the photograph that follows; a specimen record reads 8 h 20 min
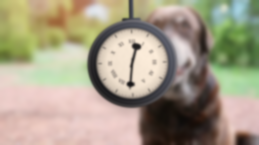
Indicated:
12 h 31 min
